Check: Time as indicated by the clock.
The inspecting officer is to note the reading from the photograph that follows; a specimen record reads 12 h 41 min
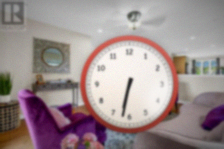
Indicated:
6 h 32 min
